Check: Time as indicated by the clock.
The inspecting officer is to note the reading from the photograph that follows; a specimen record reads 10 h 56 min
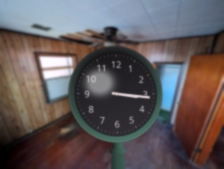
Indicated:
3 h 16 min
